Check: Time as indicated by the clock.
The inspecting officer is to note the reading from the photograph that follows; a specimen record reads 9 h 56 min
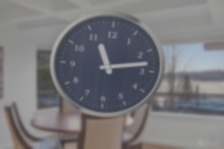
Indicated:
11 h 13 min
